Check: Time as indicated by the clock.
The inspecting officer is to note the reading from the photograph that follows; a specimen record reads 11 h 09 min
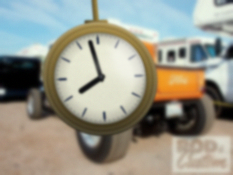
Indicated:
7 h 58 min
